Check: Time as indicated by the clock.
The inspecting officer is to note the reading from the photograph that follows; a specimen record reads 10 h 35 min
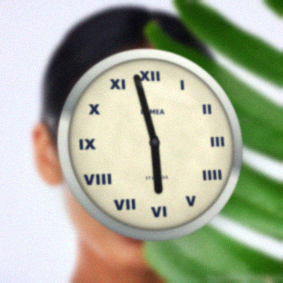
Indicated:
5 h 58 min
